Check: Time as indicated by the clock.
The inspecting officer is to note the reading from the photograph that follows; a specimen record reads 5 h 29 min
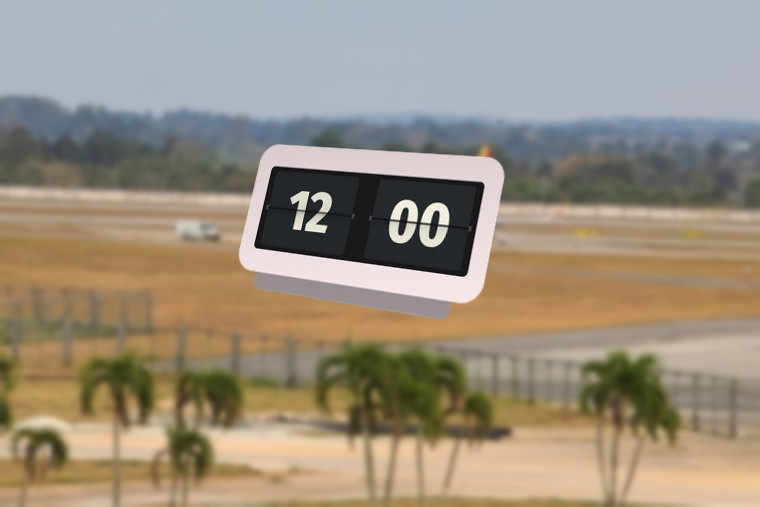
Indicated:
12 h 00 min
